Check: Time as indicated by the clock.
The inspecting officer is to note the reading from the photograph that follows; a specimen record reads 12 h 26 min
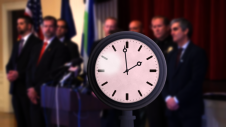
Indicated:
1 h 59 min
